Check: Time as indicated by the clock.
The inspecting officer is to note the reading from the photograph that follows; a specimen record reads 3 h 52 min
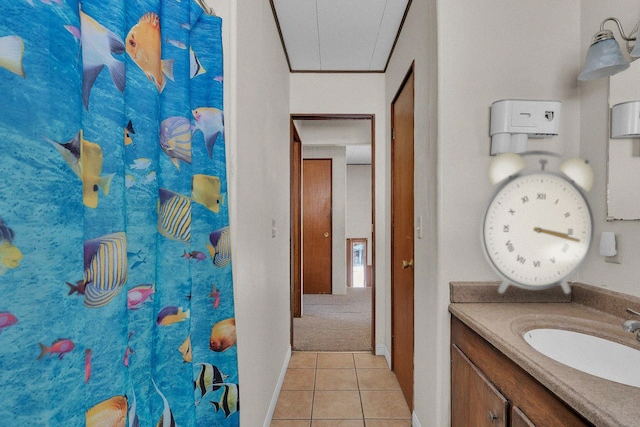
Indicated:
3 h 17 min
